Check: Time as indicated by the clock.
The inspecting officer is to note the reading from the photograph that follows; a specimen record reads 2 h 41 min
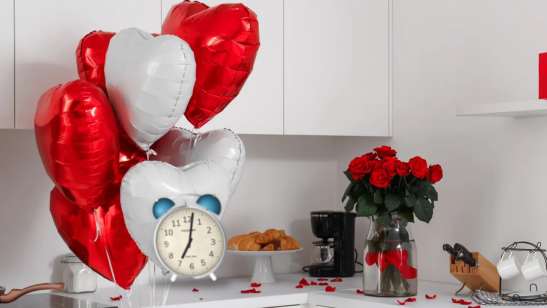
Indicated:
7 h 02 min
